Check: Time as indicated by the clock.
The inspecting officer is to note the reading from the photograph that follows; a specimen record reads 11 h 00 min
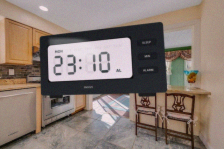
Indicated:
23 h 10 min
